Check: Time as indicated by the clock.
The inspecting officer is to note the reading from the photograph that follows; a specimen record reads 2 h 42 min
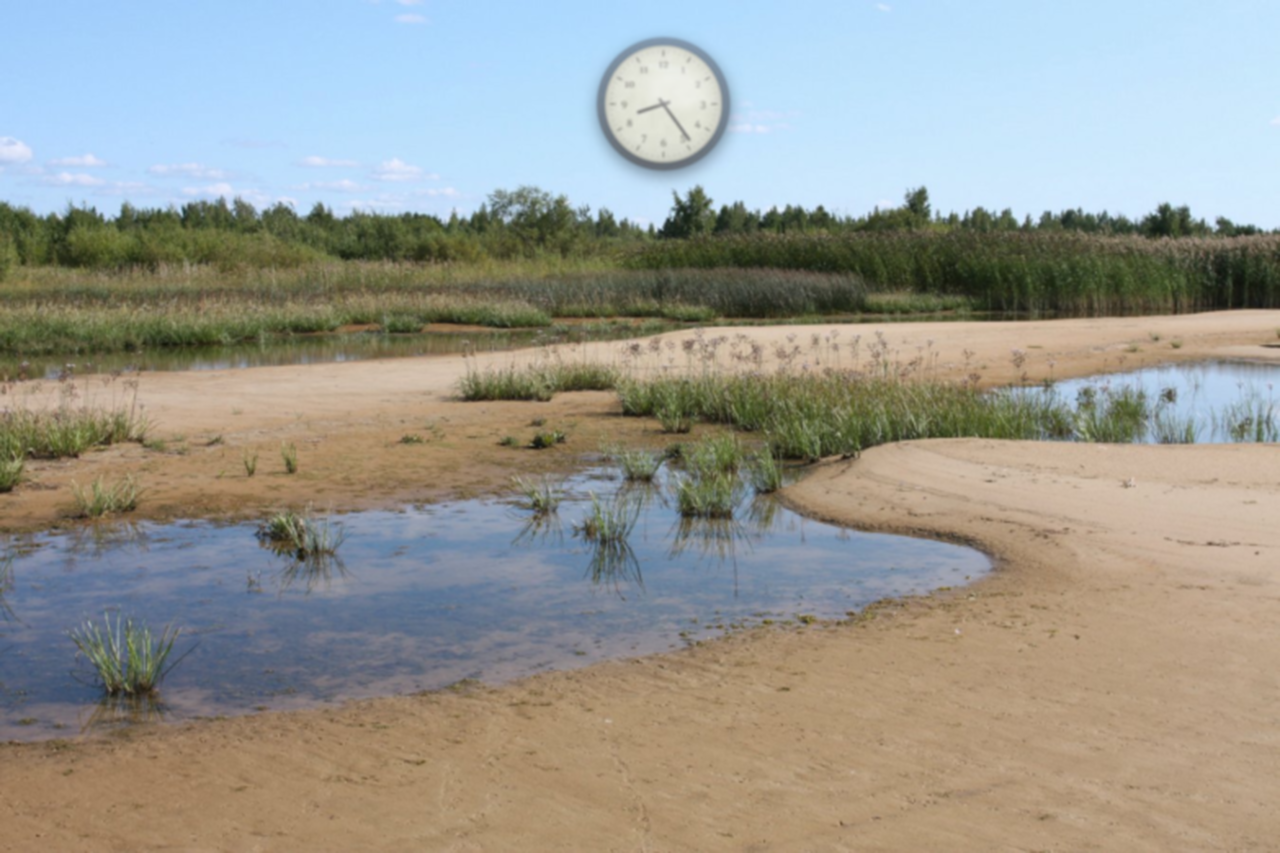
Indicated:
8 h 24 min
